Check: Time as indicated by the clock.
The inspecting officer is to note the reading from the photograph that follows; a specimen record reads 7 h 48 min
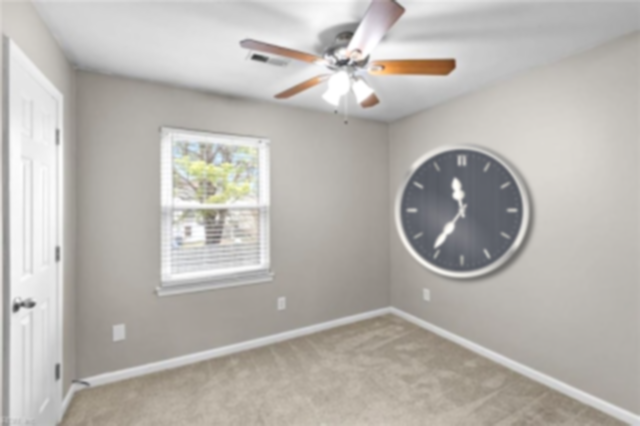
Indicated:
11 h 36 min
